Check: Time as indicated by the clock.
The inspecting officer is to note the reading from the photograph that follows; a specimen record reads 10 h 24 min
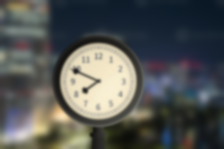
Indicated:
7 h 49 min
